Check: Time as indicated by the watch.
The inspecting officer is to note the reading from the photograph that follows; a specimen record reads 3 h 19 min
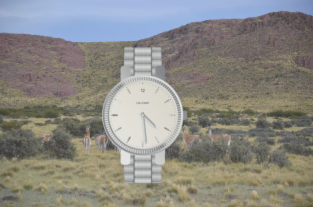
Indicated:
4 h 29 min
